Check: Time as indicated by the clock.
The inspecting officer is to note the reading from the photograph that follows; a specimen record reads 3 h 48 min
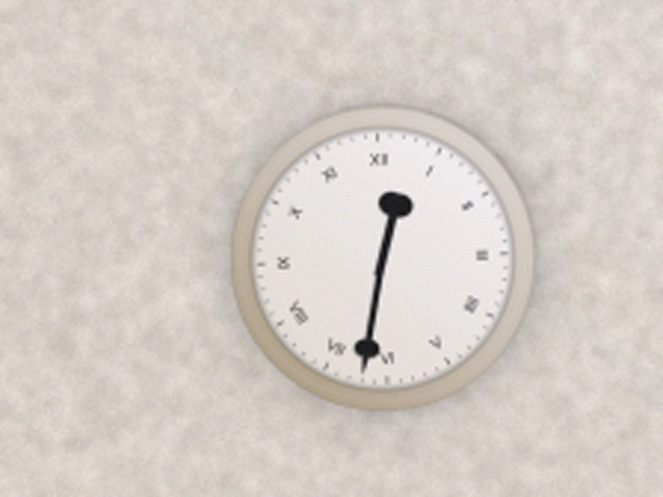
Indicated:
12 h 32 min
